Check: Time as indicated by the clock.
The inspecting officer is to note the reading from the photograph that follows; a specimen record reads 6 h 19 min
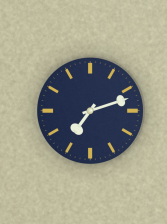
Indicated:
7 h 12 min
